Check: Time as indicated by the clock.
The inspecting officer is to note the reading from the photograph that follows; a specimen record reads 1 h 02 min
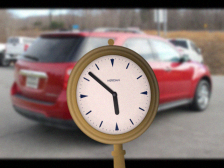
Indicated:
5 h 52 min
